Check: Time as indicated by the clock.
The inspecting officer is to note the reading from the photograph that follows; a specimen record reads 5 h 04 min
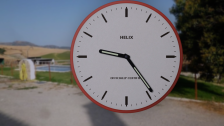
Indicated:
9 h 24 min
